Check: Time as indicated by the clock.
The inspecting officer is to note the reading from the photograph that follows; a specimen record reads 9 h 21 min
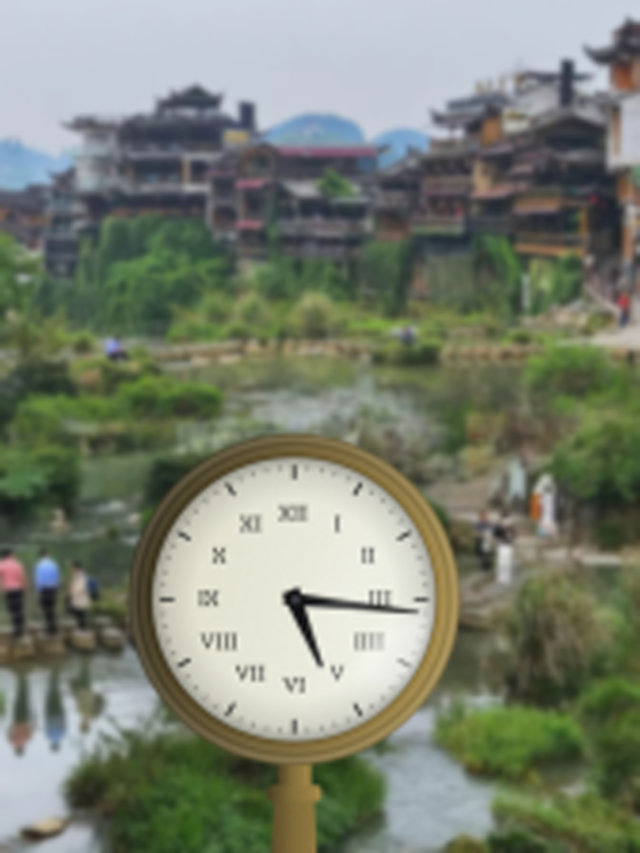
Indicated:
5 h 16 min
